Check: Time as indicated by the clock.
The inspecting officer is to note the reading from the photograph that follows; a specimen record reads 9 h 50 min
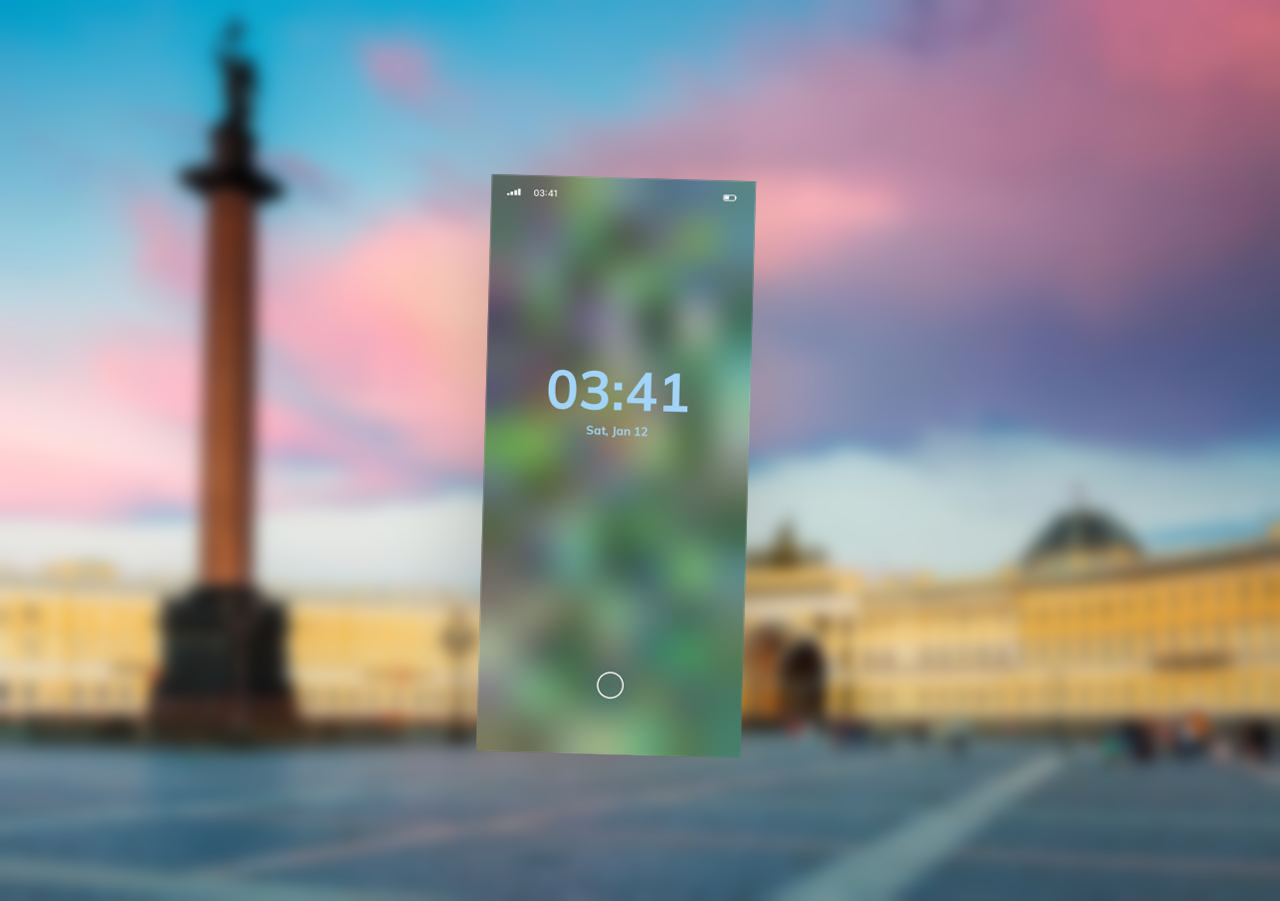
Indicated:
3 h 41 min
